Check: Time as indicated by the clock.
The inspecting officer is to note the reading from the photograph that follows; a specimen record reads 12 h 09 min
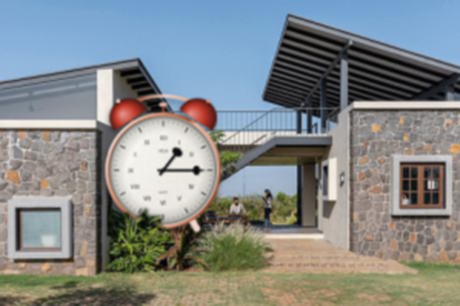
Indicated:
1 h 15 min
